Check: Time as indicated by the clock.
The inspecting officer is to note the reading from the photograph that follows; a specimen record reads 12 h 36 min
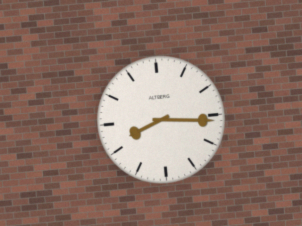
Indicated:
8 h 16 min
